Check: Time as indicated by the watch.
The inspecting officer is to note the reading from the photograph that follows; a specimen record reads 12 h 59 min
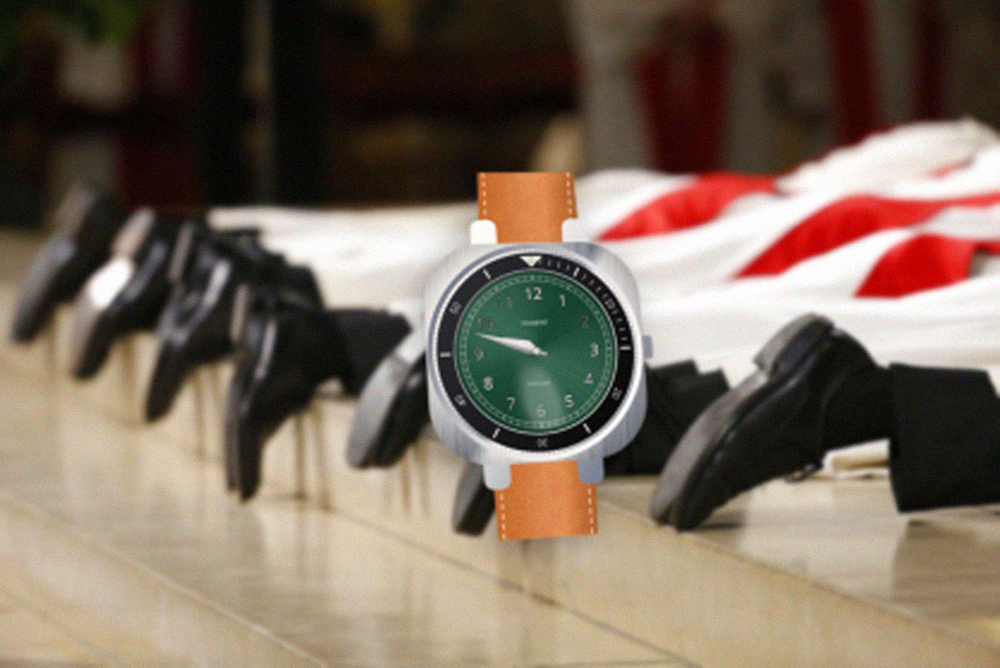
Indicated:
9 h 48 min
